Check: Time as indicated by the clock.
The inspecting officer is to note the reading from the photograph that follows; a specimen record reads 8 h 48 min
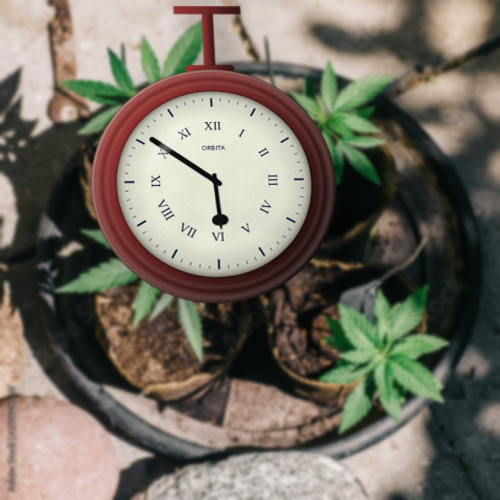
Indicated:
5 h 51 min
